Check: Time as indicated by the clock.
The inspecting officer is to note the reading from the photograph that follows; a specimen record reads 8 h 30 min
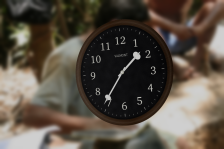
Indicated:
1 h 36 min
